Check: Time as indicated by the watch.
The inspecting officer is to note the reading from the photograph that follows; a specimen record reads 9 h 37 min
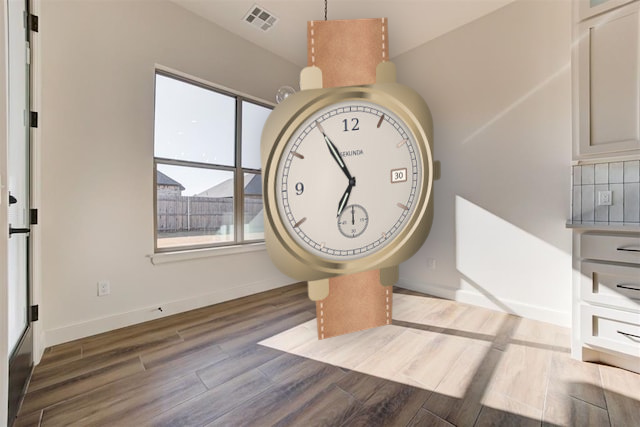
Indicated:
6 h 55 min
